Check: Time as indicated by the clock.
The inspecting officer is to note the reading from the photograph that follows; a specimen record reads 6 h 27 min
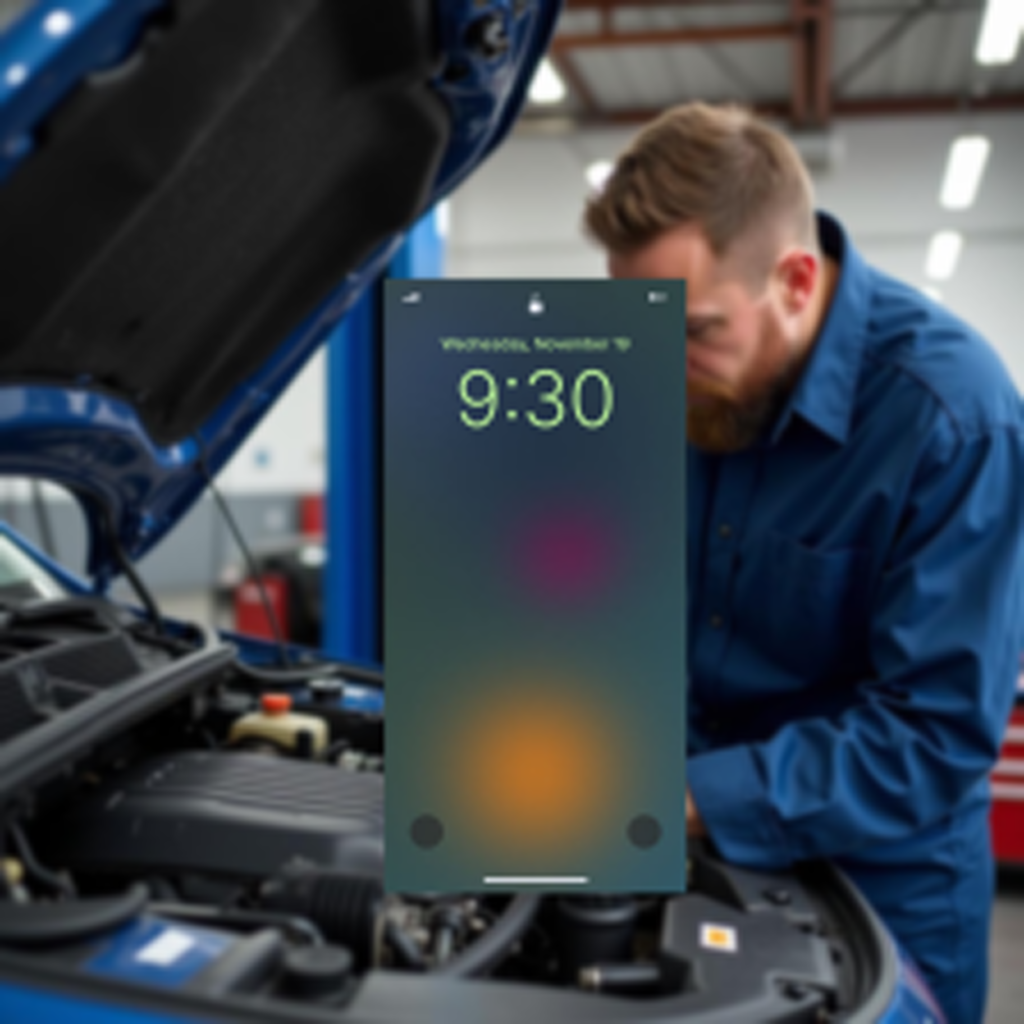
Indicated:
9 h 30 min
